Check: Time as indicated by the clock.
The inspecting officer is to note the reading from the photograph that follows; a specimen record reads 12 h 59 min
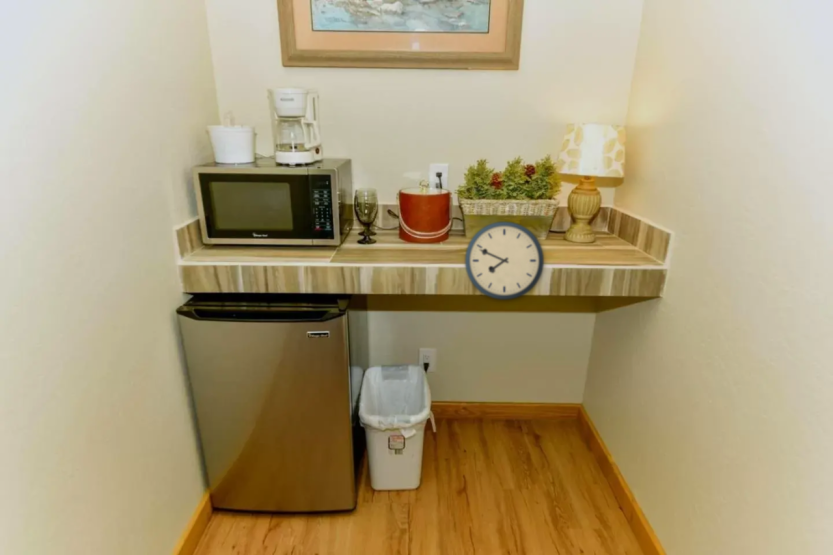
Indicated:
7 h 49 min
